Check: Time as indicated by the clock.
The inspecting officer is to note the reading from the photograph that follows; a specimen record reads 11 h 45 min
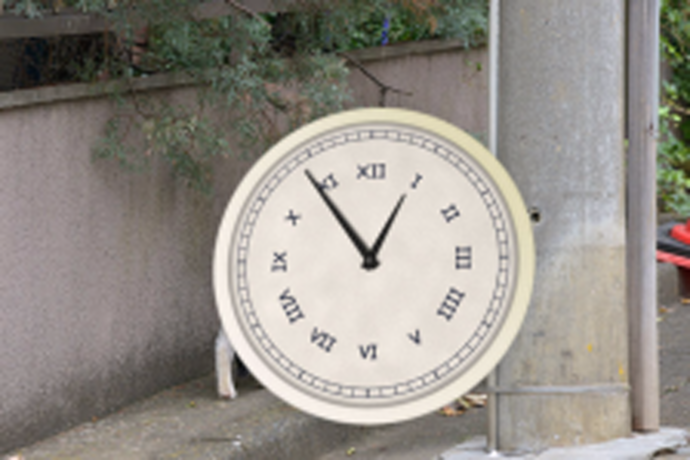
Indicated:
12 h 54 min
